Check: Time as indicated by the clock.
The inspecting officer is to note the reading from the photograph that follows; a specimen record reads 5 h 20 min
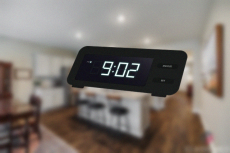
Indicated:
9 h 02 min
